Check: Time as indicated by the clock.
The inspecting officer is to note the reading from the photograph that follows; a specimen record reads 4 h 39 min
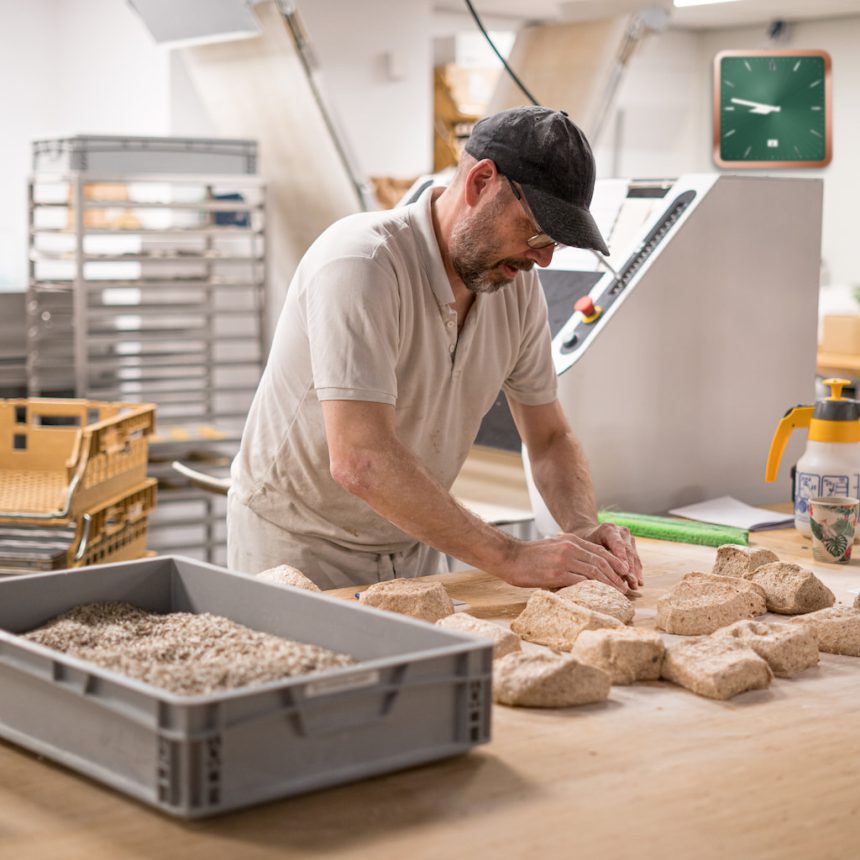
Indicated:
8 h 47 min
